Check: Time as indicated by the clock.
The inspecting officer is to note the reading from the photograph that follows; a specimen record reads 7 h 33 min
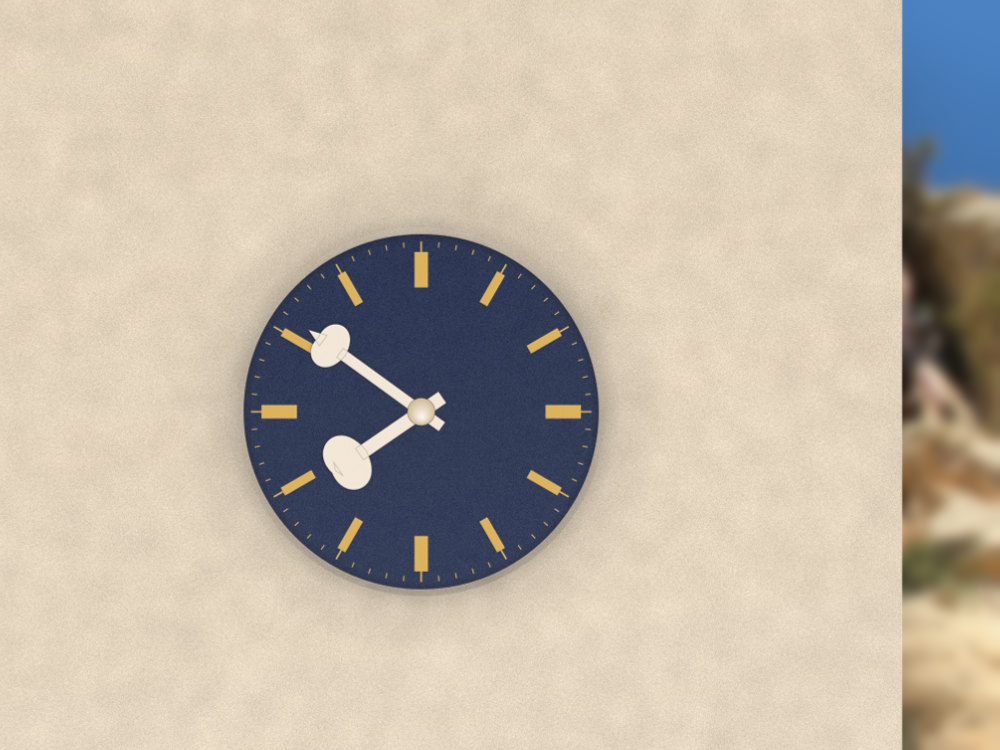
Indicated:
7 h 51 min
